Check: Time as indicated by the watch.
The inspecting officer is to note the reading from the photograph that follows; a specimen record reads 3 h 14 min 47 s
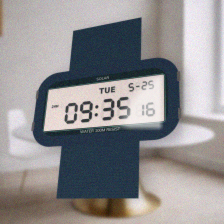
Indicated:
9 h 35 min 16 s
